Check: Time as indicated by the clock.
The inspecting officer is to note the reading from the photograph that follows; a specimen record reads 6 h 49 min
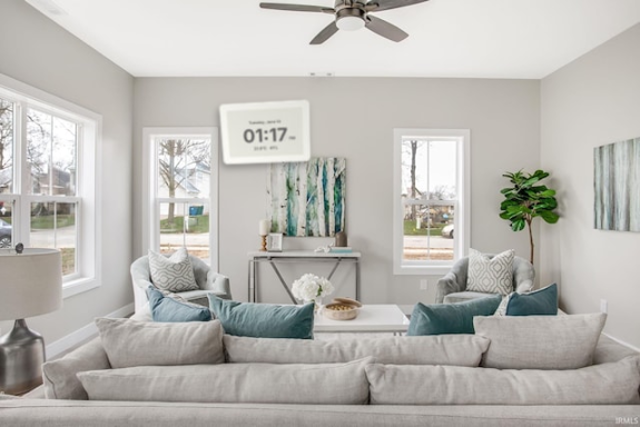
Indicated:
1 h 17 min
